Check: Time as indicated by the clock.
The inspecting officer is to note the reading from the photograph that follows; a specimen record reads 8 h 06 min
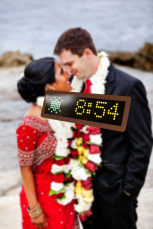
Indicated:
8 h 54 min
